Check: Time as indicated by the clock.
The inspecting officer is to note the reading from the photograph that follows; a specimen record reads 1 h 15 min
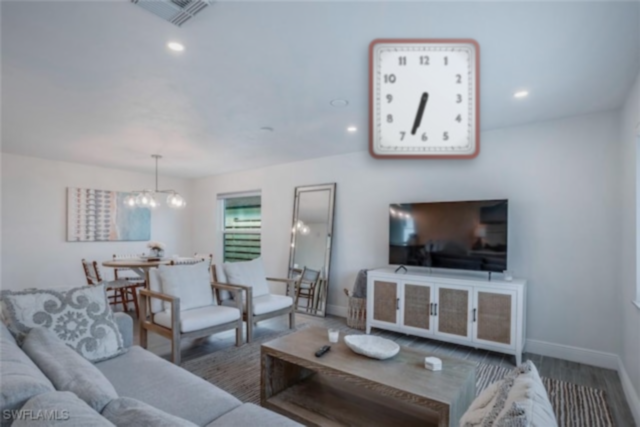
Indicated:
6 h 33 min
